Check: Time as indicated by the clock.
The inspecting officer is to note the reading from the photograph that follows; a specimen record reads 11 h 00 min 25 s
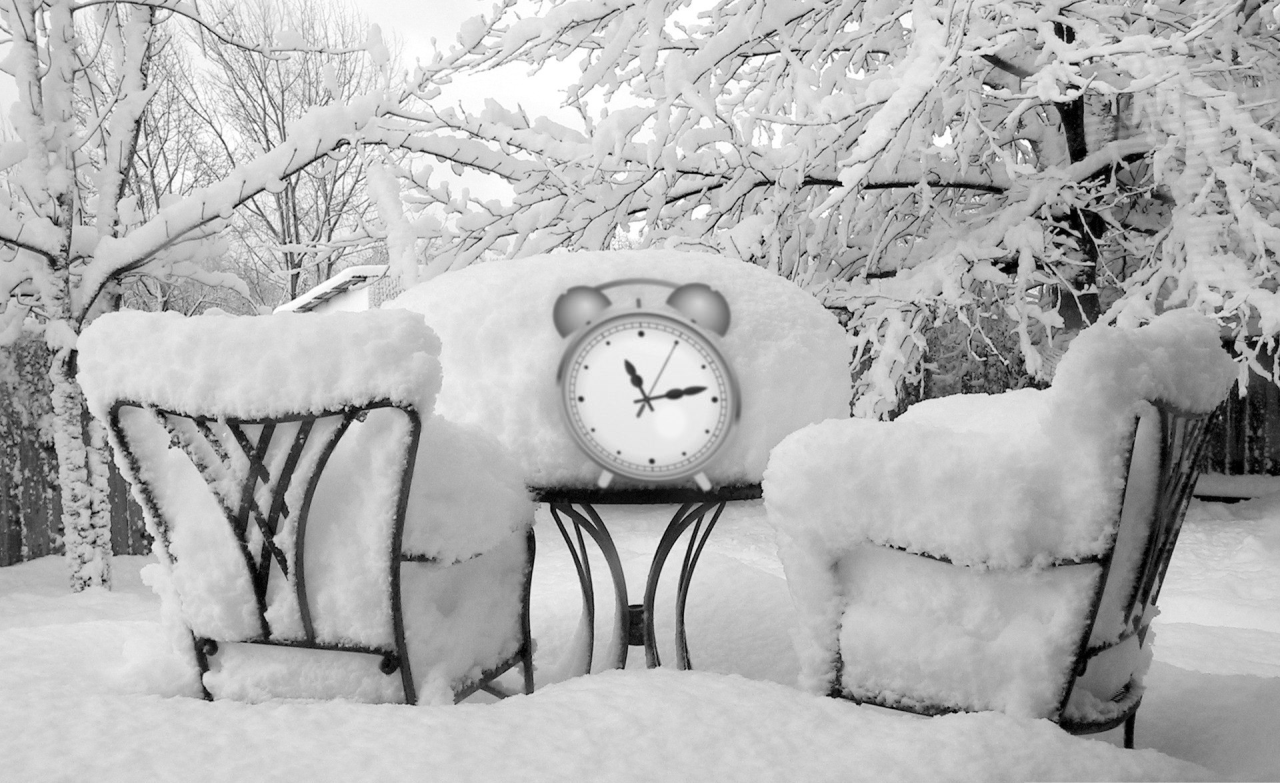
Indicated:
11 h 13 min 05 s
